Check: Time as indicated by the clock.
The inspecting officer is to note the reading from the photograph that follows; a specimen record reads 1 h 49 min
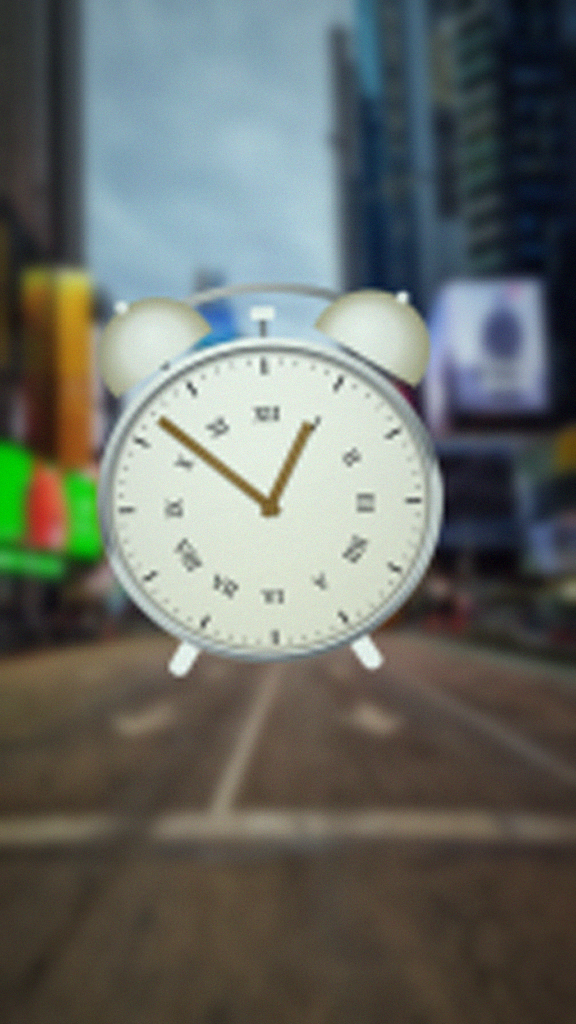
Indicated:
12 h 52 min
